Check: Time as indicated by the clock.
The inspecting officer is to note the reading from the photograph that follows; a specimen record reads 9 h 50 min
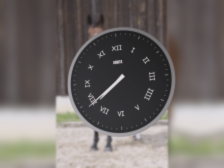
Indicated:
7 h 39 min
